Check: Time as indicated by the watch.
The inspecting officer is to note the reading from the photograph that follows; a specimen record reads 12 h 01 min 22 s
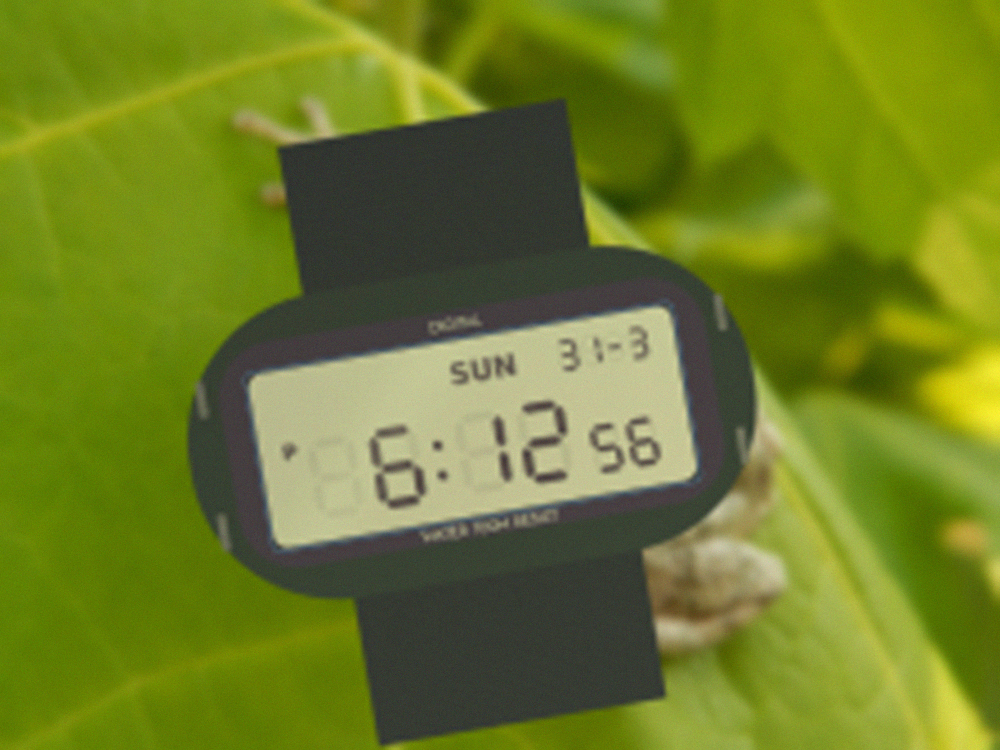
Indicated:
6 h 12 min 56 s
